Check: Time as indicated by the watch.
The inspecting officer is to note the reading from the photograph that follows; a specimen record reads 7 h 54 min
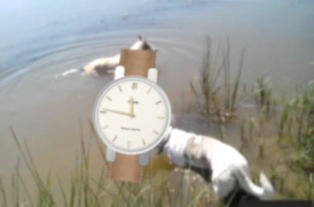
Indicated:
11 h 46 min
